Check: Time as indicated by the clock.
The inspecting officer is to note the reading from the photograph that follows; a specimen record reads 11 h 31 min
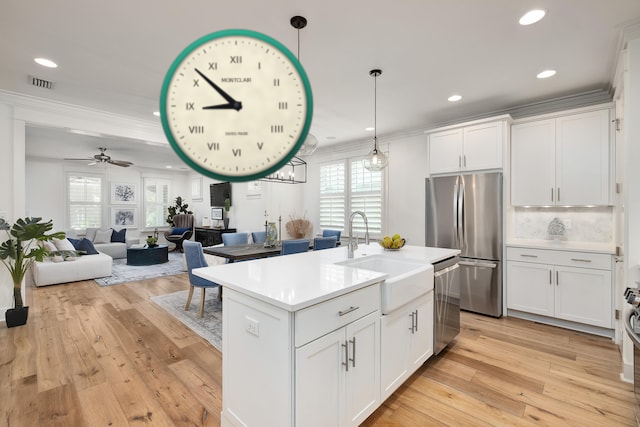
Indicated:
8 h 52 min
